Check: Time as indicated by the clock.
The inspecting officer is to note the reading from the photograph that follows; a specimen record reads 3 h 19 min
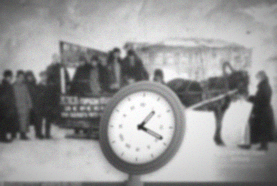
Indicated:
1 h 19 min
